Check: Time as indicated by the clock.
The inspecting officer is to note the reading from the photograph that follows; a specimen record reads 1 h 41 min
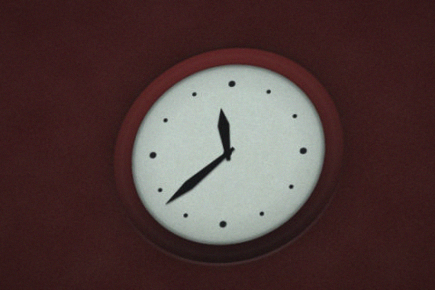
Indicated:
11 h 38 min
